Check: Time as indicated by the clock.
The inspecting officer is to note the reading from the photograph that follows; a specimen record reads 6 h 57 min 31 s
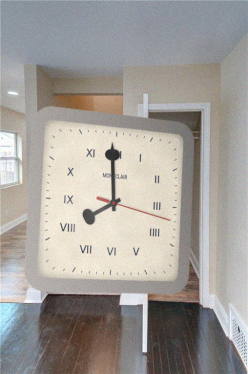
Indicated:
7 h 59 min 17 s
